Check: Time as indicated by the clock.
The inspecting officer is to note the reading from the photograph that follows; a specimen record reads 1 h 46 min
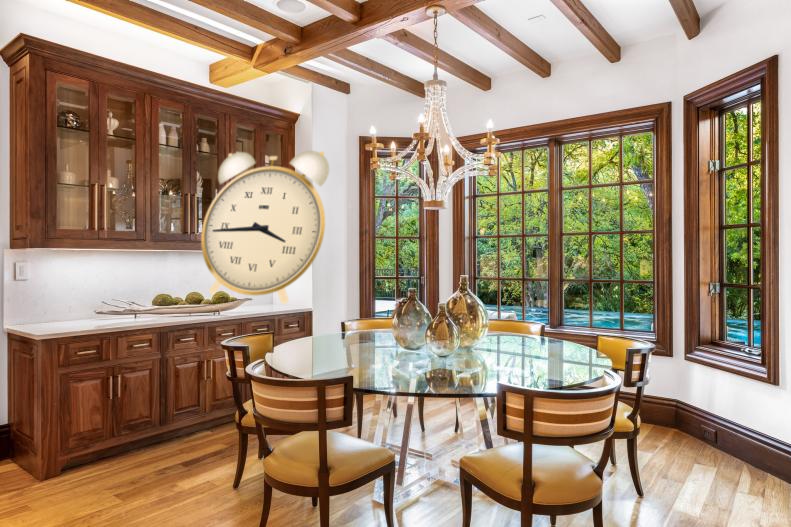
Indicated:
3 h 44 min
